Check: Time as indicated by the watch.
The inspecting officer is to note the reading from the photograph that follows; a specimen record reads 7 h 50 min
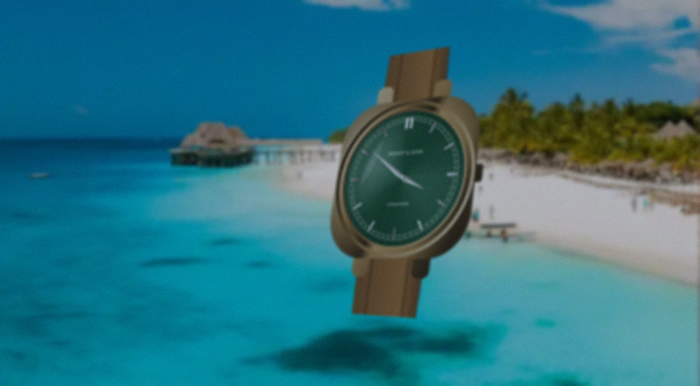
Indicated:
3 h 51 min
